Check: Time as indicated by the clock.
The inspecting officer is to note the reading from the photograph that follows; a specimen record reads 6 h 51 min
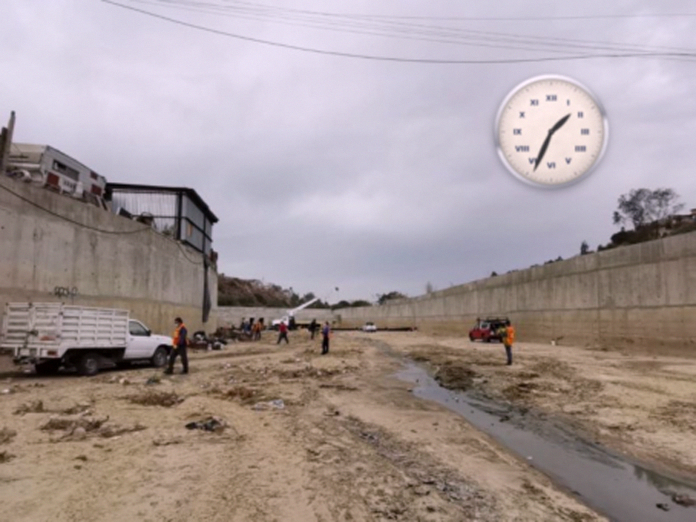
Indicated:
1 h 34 min
